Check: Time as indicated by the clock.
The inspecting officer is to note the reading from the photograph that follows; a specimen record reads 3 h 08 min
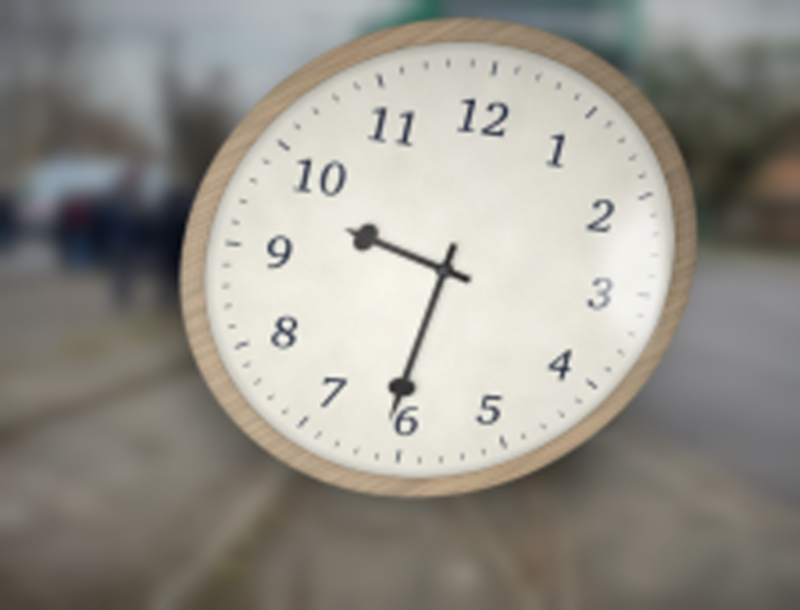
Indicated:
9 h 31 min
